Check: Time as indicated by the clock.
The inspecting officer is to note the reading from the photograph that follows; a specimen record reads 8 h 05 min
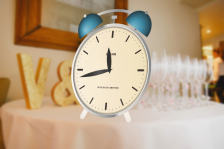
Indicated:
11 h 43 min
